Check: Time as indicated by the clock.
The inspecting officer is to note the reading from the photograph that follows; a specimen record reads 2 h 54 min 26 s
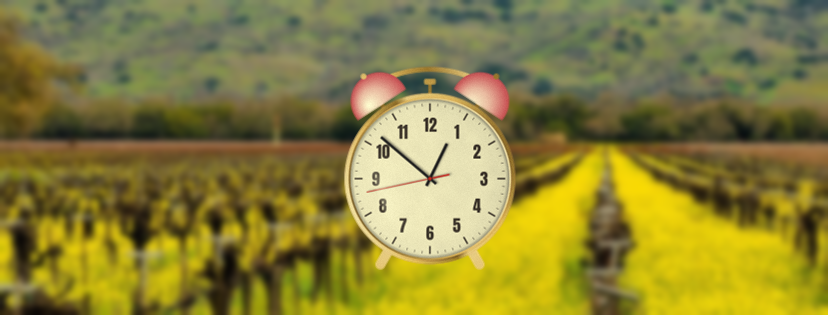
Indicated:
12 h 51 min 43 s
